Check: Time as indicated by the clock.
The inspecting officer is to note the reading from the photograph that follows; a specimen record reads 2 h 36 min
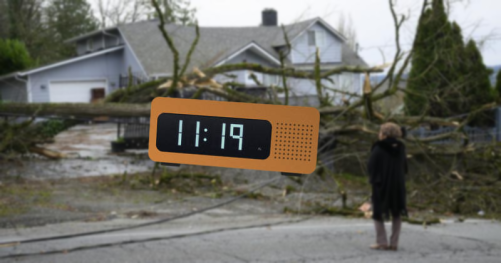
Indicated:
11 h 19 min
